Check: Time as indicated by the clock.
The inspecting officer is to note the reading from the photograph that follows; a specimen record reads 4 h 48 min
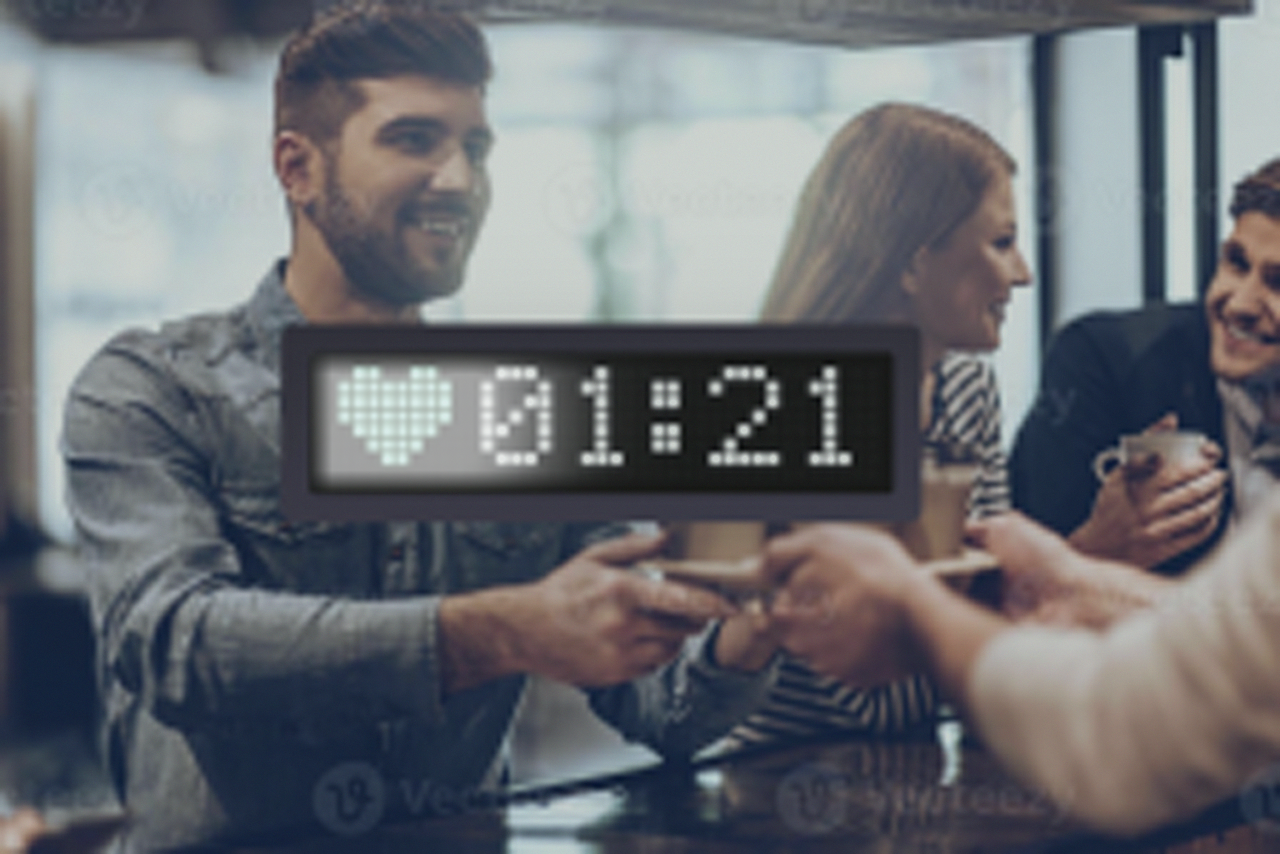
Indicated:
1 h 21 min
